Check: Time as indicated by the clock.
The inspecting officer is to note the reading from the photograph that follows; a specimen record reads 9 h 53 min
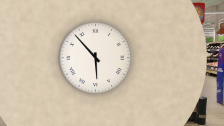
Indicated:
5 h 53 min
